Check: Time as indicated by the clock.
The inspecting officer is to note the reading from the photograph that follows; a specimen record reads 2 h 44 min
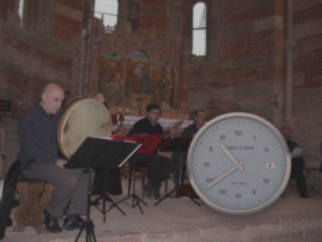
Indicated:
10 h 39 min
